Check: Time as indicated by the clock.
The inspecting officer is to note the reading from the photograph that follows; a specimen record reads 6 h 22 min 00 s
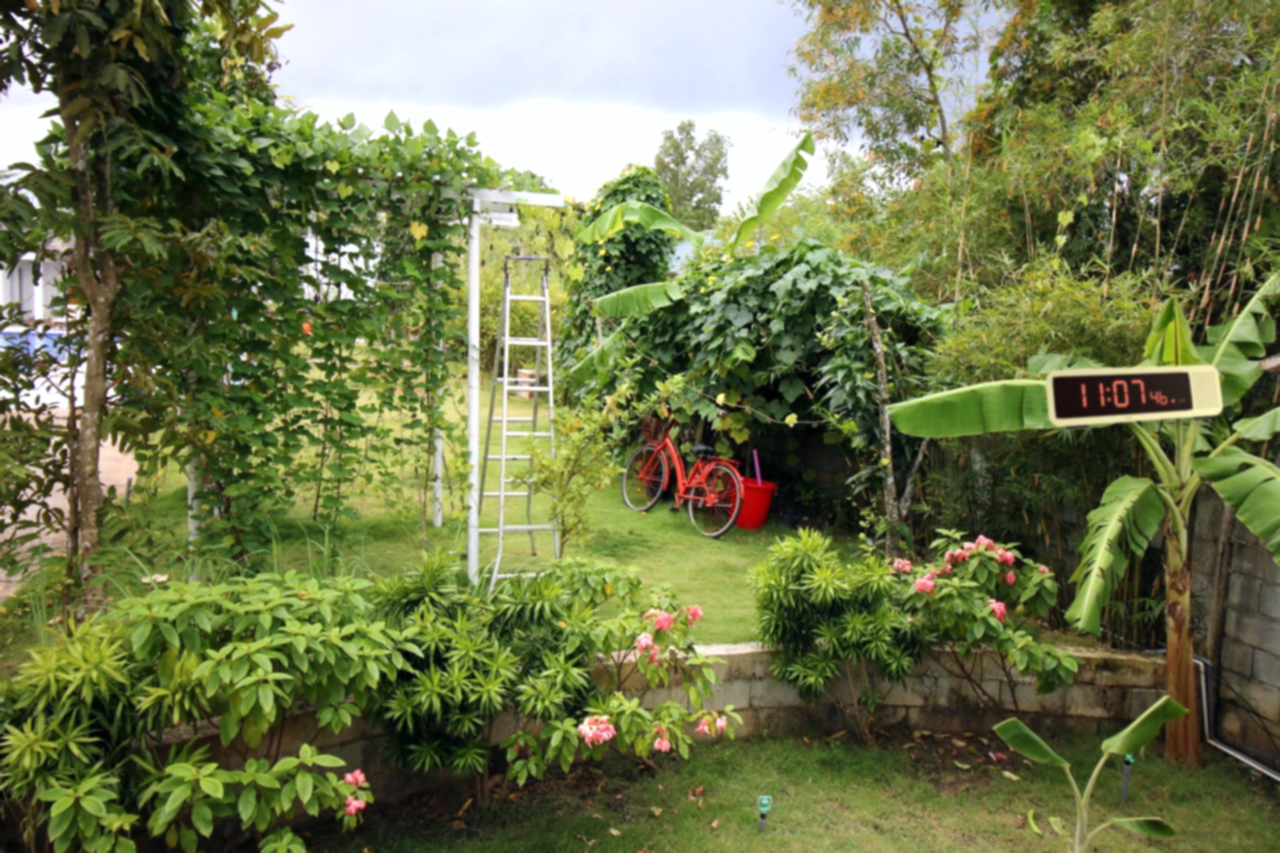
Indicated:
11 h 07 min 46 s
